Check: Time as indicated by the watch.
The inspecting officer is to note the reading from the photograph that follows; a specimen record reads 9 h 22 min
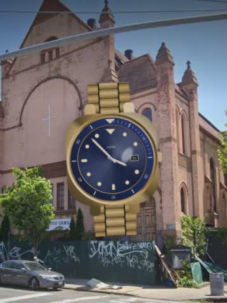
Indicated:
3 h 53 min
